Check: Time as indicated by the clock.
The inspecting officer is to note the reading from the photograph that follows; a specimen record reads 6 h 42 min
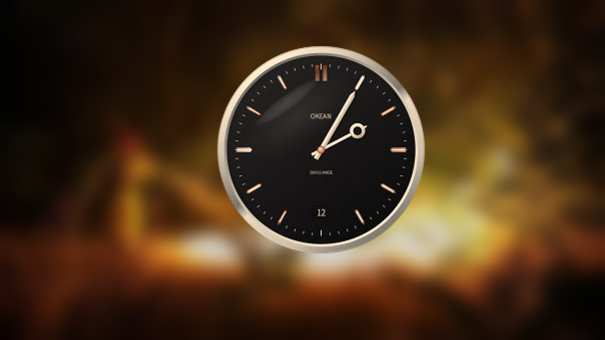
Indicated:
2 h 05 min
